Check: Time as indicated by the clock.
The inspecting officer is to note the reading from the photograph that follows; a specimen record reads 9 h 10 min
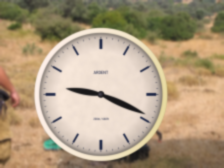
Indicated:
9 h 19 min
